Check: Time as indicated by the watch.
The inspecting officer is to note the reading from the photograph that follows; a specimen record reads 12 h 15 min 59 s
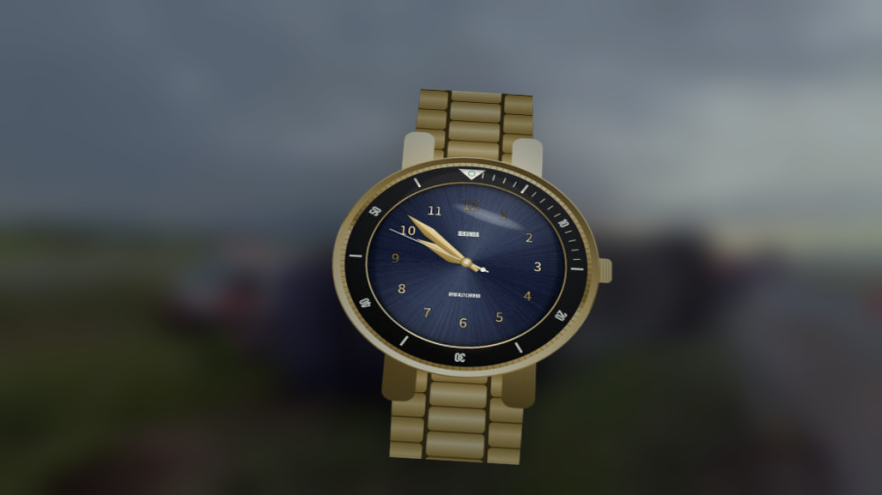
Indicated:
9 h 51 min 49 s
